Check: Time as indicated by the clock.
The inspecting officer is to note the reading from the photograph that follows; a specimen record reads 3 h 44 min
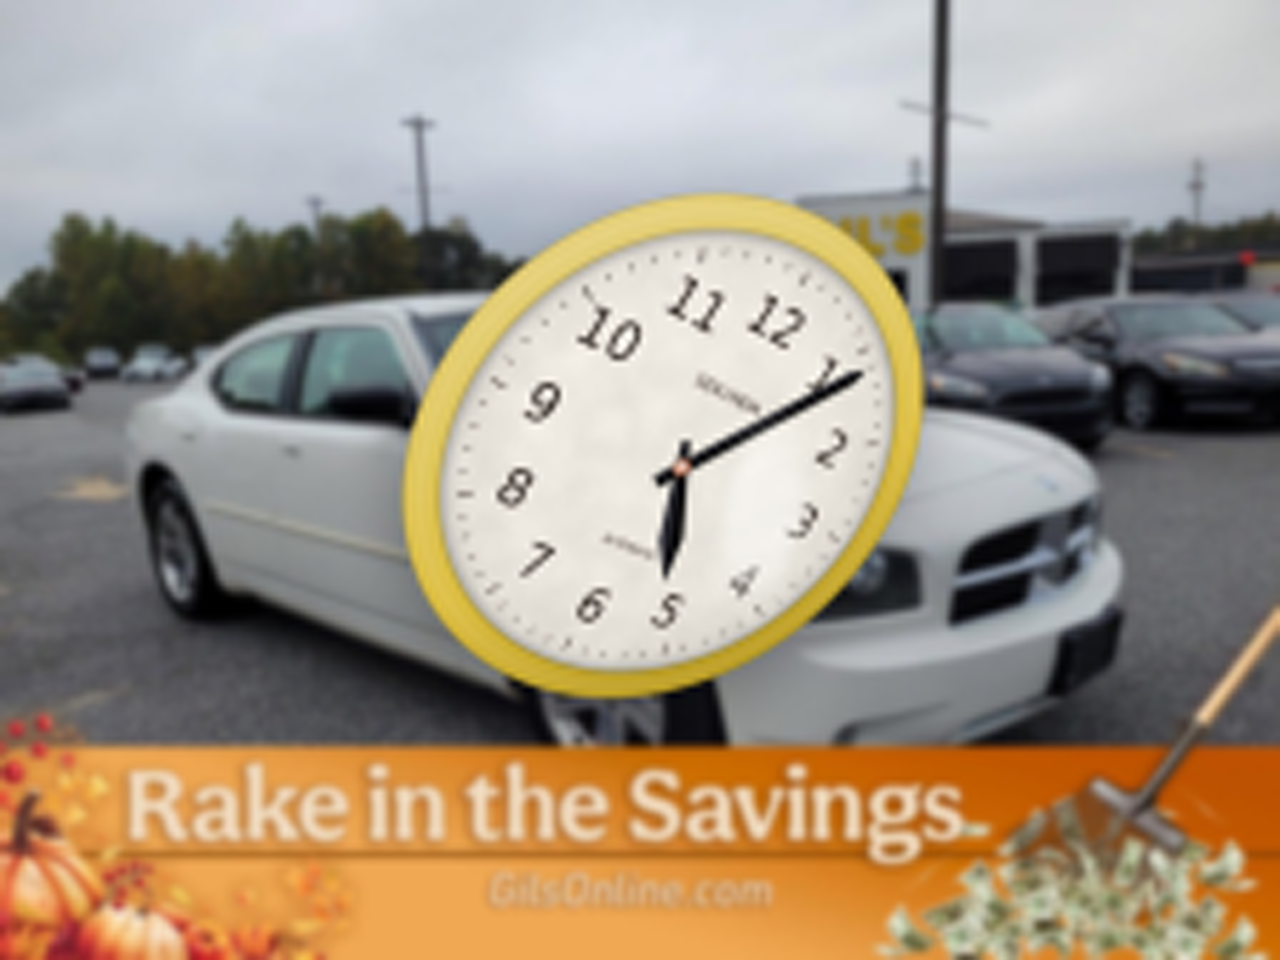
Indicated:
5 h 06 min
